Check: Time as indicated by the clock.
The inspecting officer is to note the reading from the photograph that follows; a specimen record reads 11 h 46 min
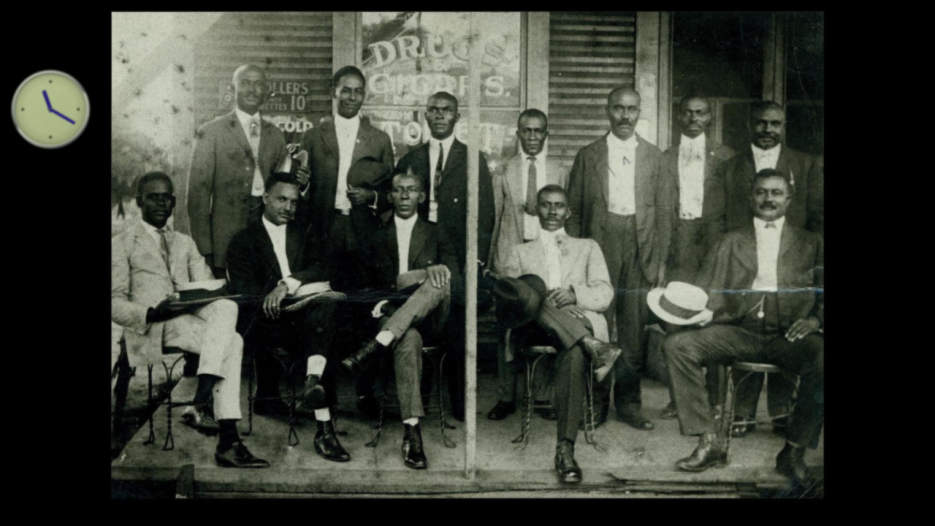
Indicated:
11 h 20 min
